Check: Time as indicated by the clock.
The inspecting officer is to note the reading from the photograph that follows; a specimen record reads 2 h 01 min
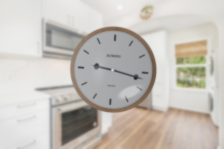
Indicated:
9 h 17 min
